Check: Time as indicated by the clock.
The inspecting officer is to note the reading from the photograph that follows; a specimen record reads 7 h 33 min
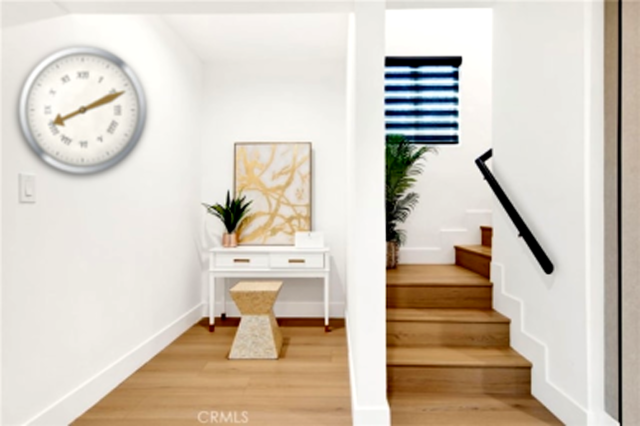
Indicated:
8 h 11 min
